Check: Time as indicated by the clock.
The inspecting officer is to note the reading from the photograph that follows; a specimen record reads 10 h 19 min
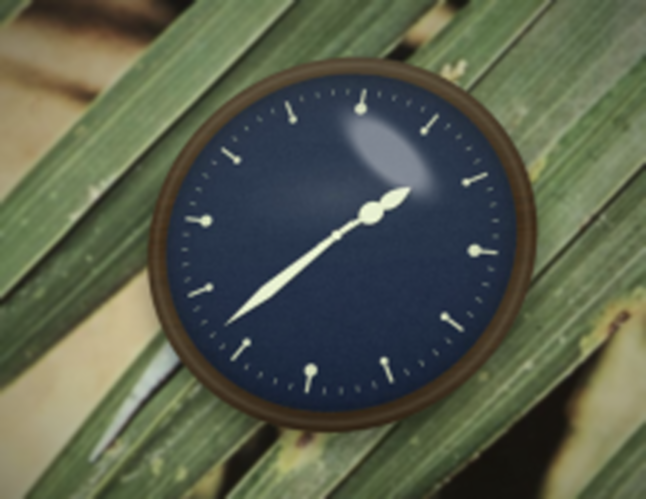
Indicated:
1 h 37 min
